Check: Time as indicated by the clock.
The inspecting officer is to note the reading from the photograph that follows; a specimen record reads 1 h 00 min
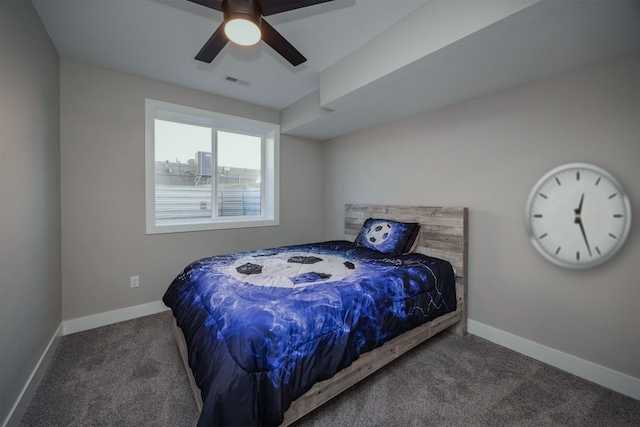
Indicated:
12 h 27 min
